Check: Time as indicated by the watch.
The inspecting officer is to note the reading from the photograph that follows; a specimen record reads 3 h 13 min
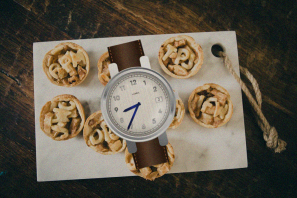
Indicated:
8 h 36 min
